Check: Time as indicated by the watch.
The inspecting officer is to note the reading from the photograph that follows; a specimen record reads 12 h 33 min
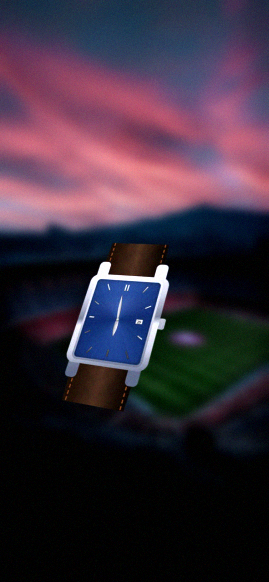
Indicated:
5 h 59 min
